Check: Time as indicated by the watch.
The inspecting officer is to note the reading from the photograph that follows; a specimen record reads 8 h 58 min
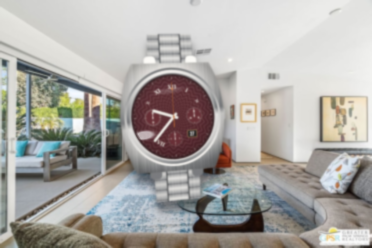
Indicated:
9 h 37 min
